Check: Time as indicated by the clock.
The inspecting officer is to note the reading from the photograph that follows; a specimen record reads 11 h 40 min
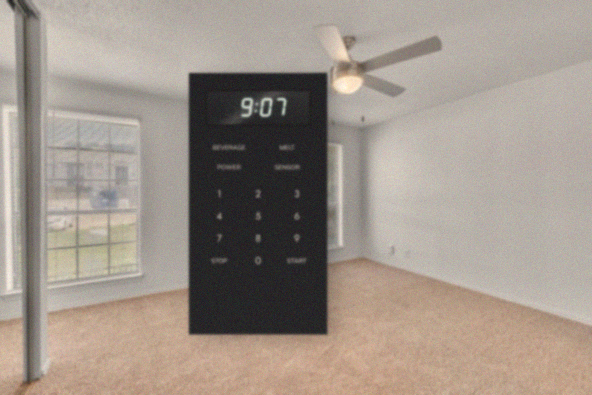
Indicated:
9 h 07 min
